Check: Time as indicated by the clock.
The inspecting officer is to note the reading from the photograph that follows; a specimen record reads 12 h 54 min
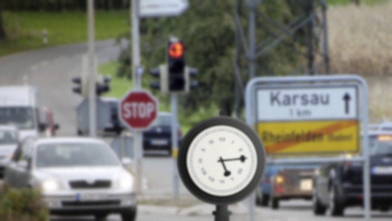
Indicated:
5 h 14 min
